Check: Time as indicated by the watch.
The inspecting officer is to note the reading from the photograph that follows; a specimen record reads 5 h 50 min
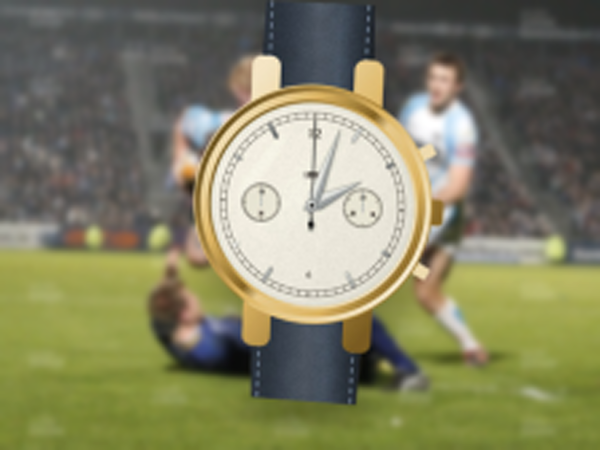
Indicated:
2 h 03 min
